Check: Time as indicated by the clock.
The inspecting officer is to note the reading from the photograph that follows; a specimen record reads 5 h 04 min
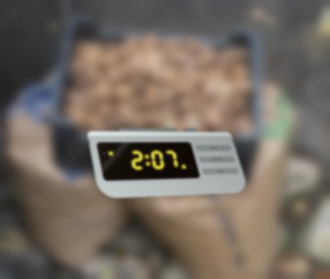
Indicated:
2 h 07 min
